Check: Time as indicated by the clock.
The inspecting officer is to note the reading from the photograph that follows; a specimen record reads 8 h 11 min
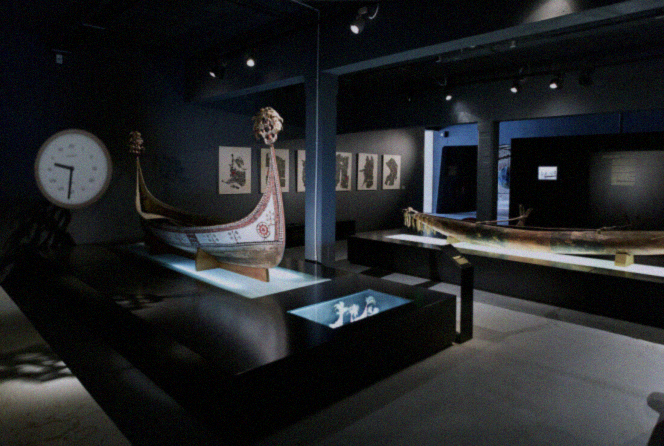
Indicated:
9 h 31 min
